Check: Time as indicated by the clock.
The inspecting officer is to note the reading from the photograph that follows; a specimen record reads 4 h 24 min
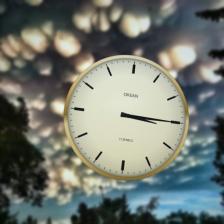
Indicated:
3 h 15 min
